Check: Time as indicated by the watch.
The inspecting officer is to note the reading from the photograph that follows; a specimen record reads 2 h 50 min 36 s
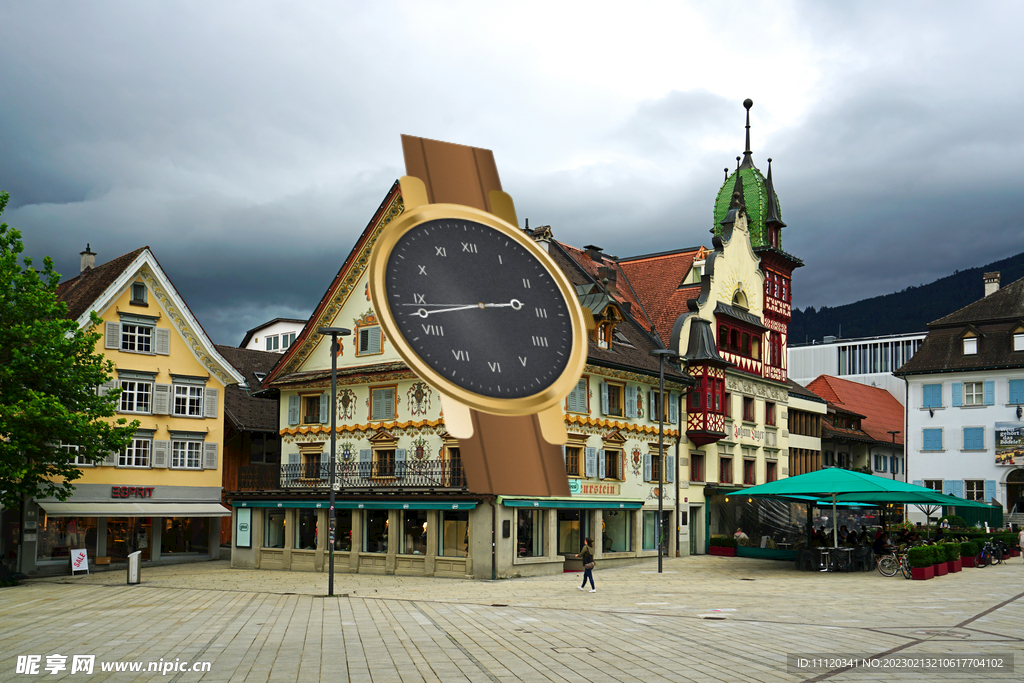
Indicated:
2 h 42 min 44 s
